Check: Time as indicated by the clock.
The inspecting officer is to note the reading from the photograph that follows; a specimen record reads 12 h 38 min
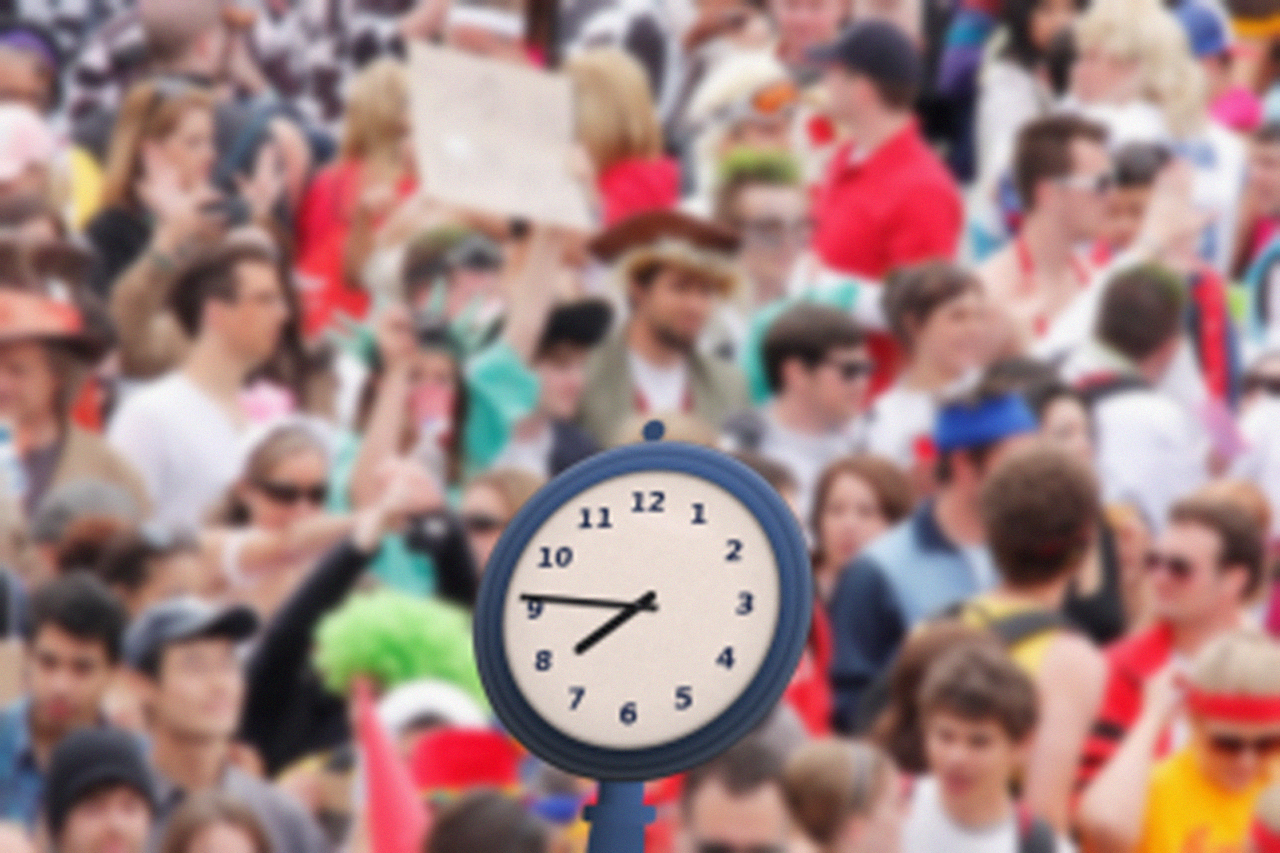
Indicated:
7 h 46 min
